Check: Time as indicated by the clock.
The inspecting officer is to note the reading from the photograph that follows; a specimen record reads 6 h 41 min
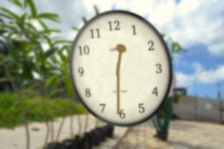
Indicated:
12 h 31 min
